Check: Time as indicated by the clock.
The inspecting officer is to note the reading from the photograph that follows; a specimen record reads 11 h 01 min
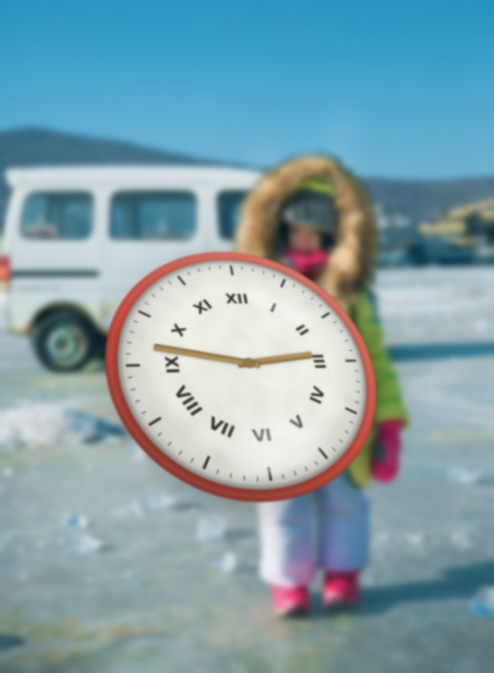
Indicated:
2 h 47 min
